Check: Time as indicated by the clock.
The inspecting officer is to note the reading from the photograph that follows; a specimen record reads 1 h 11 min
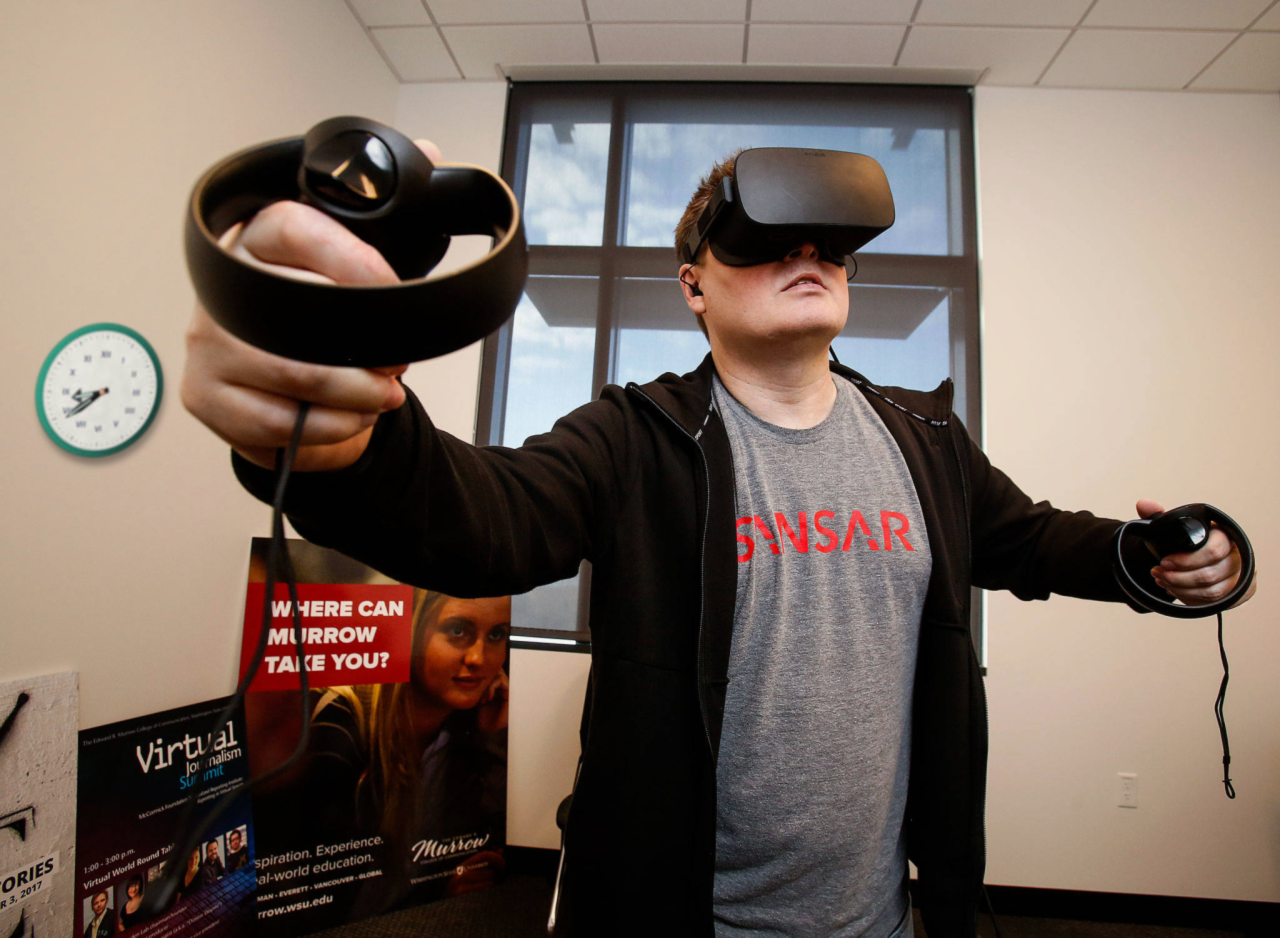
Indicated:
8 h 39 min
